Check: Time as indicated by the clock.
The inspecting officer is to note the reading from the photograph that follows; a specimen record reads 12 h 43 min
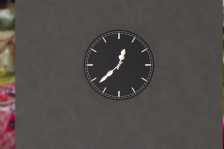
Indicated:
12 h 38 min
